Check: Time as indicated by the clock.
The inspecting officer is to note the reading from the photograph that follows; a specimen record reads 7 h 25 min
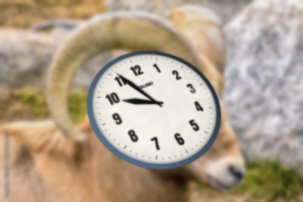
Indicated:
9 h 56 min
